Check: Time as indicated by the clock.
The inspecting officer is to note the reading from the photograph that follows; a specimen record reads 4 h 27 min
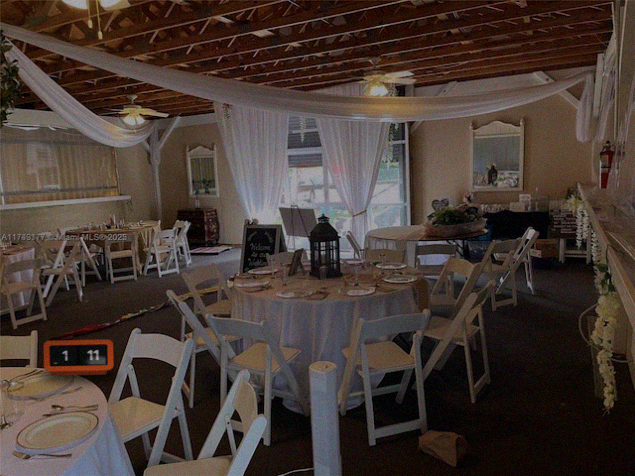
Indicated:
1 h 11 min
